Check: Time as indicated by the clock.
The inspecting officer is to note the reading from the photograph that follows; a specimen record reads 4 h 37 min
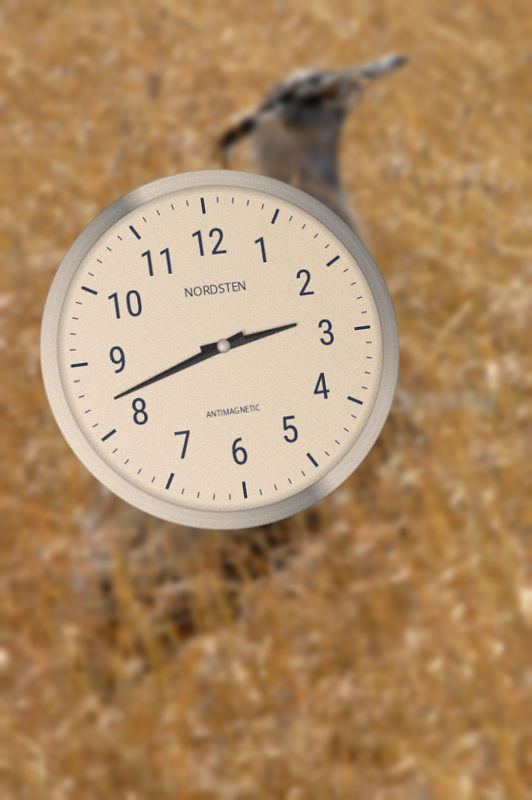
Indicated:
2 h 42 min
